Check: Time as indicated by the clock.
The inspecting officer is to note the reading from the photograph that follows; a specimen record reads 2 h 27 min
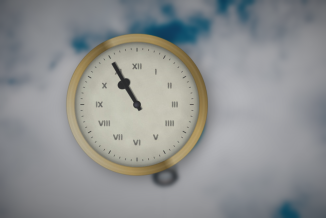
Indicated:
10 h 55 min
